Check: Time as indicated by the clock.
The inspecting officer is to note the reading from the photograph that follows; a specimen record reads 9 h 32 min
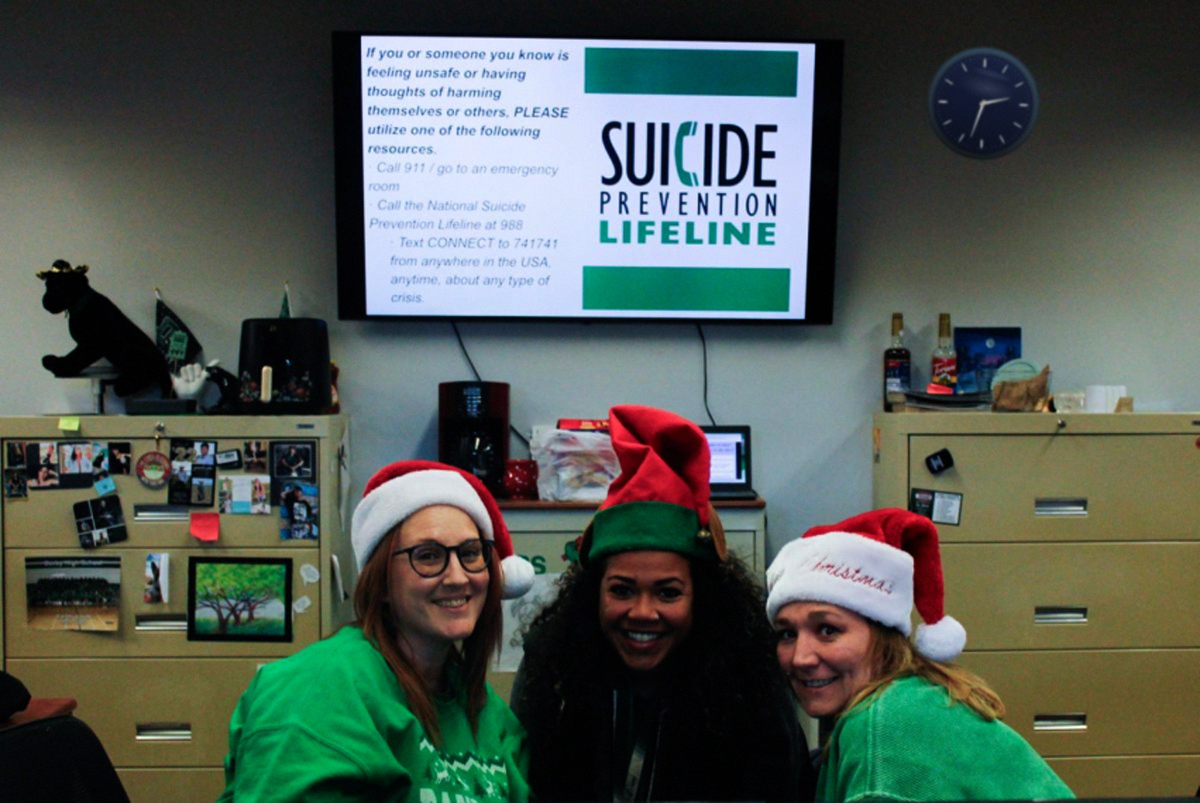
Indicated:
2 h 33 min
